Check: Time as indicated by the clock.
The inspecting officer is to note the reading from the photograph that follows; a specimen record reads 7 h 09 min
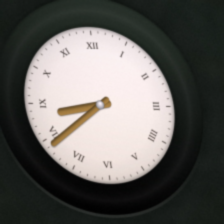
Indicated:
8 h 39 min
